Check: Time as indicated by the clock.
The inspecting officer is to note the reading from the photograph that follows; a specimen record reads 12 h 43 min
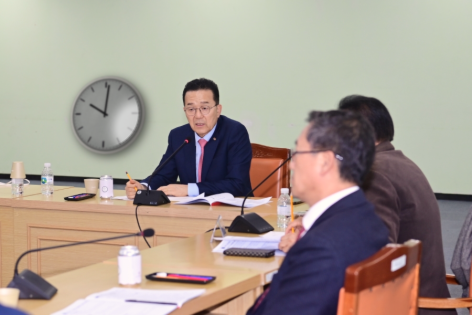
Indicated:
10 h 01 min
